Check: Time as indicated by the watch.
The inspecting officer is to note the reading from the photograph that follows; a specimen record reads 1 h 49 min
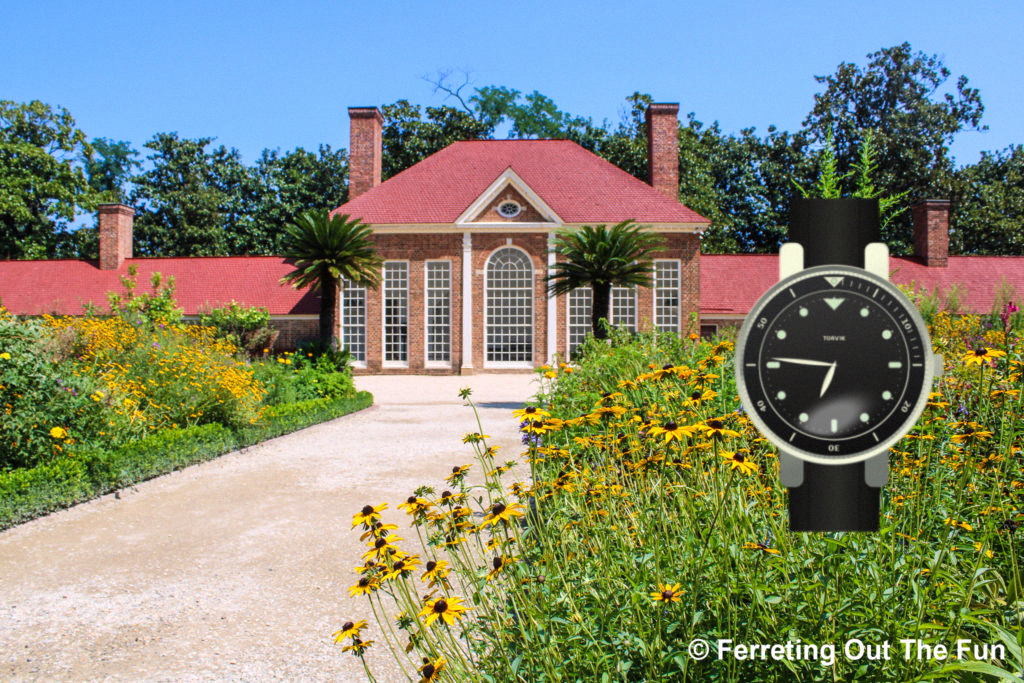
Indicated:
6 h 46 min
